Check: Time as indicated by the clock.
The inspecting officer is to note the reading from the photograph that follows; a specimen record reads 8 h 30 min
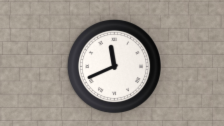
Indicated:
11 h 41 min
